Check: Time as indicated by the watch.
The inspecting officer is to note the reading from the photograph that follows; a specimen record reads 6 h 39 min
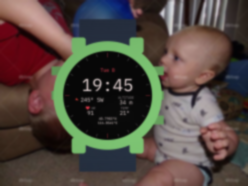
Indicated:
19 h 45 min
